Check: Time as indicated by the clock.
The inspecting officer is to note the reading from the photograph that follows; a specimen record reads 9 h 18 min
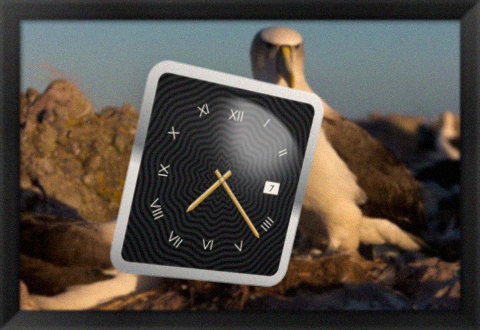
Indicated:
7 h 22 min
